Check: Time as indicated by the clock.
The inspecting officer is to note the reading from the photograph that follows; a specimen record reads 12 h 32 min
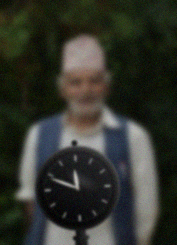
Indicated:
11 h 49 min
